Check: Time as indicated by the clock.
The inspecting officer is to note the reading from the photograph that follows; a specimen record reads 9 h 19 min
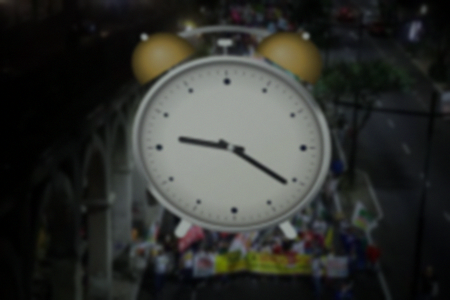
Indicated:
9 h 21 min
